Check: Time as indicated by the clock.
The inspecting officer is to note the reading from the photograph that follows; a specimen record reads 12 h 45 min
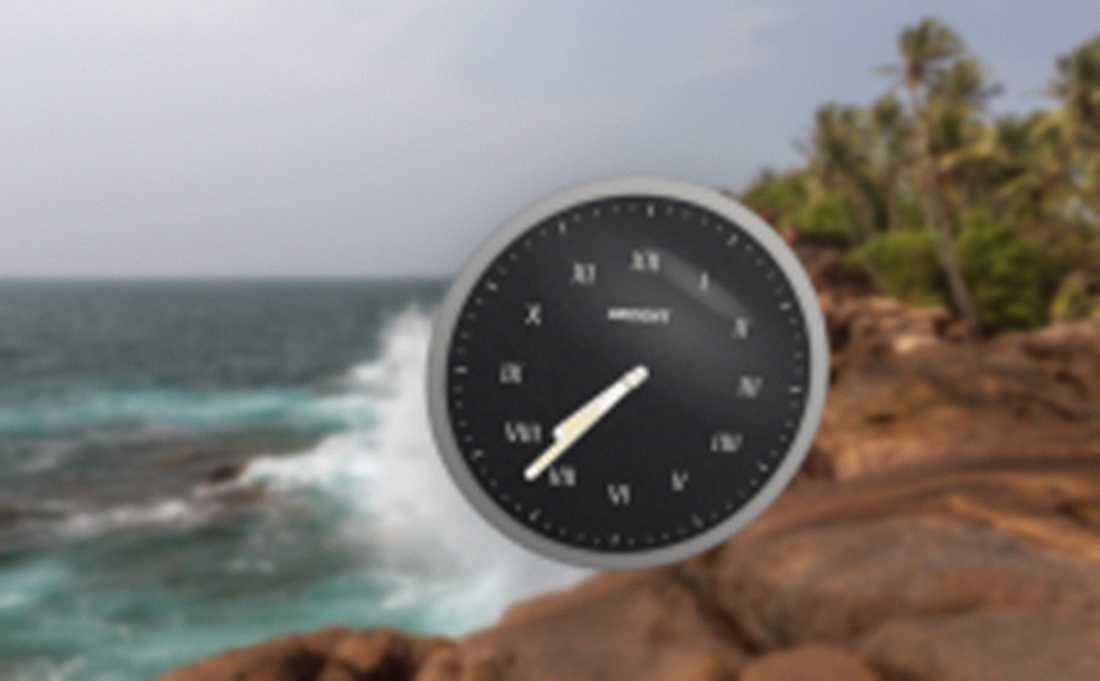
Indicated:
7 h 37 min
